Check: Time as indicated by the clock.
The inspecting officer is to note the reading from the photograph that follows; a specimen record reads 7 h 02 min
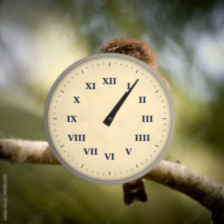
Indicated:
1 h 06 min
